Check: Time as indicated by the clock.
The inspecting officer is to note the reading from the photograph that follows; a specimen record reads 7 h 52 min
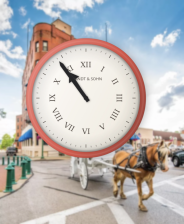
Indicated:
10 h 54 min
